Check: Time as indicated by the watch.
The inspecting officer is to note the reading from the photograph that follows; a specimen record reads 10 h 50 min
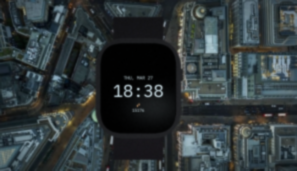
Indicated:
18 h 38 min
